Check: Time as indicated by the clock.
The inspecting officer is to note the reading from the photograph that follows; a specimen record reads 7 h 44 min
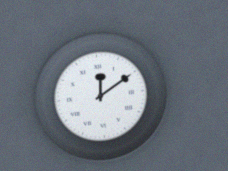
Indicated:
12 h 10 min
